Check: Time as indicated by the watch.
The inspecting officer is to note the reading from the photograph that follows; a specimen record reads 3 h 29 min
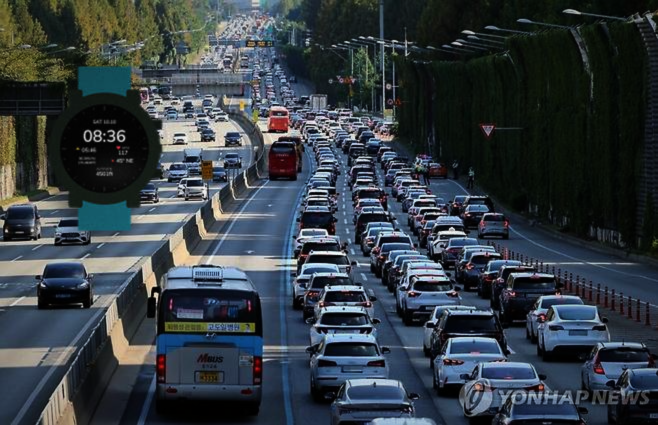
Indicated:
8 h 36 min
